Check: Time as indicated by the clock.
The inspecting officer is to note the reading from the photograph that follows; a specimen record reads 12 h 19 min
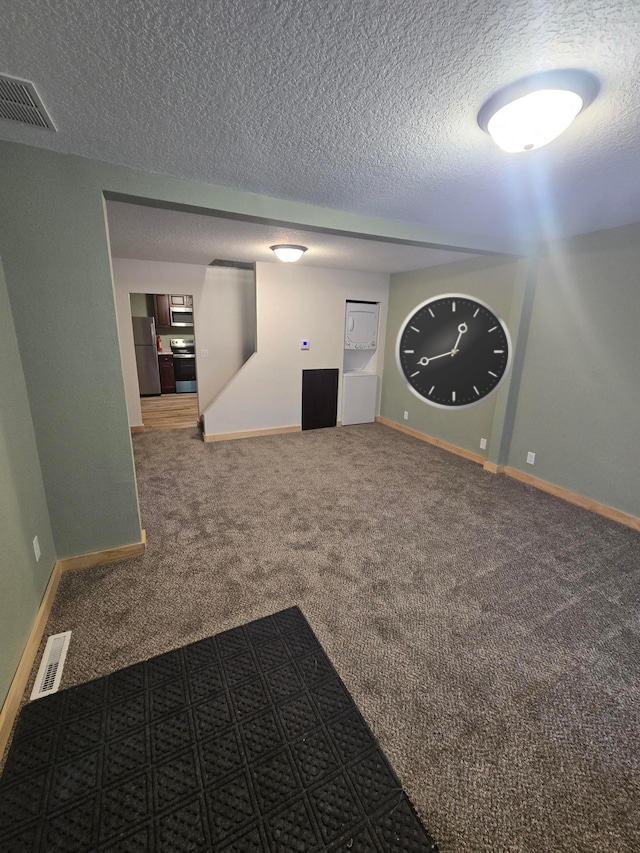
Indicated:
12 h 42 min
